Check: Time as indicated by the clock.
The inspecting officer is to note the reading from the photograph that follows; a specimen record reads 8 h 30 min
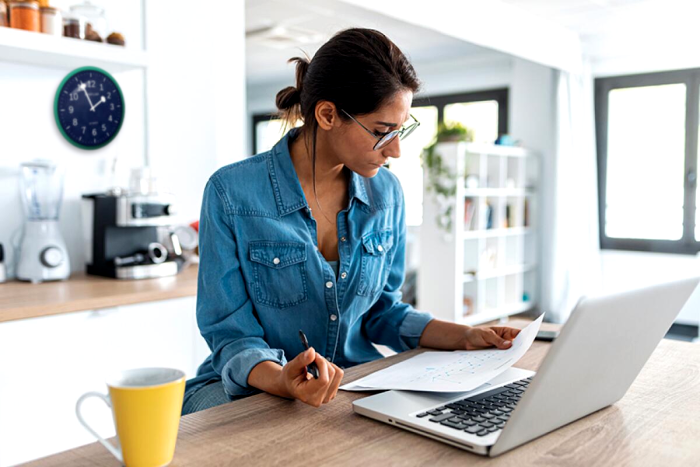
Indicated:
1 h 56 min
